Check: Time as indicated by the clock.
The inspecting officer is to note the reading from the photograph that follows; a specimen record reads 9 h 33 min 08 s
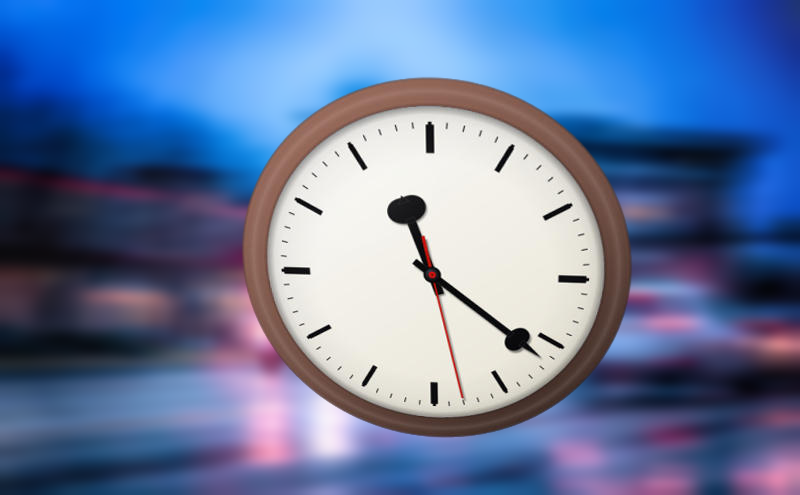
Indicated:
11 h 21 min 28 s
